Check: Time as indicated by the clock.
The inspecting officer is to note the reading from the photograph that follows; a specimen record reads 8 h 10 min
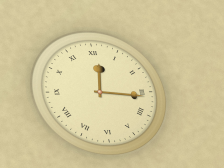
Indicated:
12 h 16 min
